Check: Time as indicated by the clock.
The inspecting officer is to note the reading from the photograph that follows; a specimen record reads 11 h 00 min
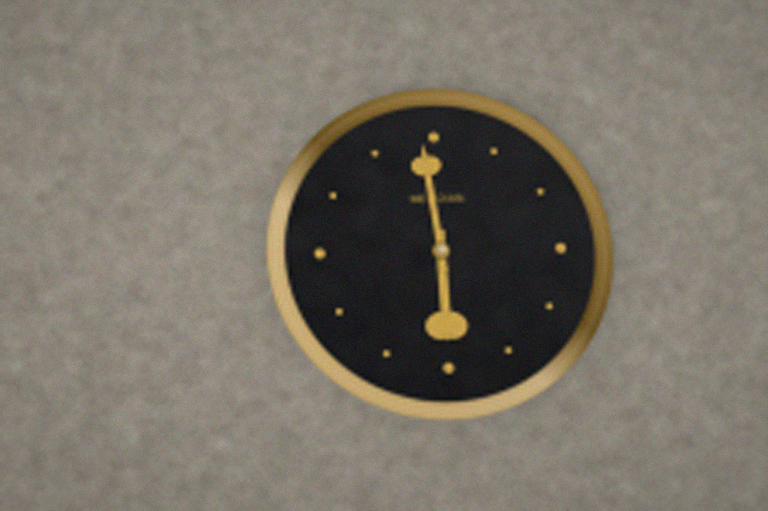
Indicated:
5 h 59 min
